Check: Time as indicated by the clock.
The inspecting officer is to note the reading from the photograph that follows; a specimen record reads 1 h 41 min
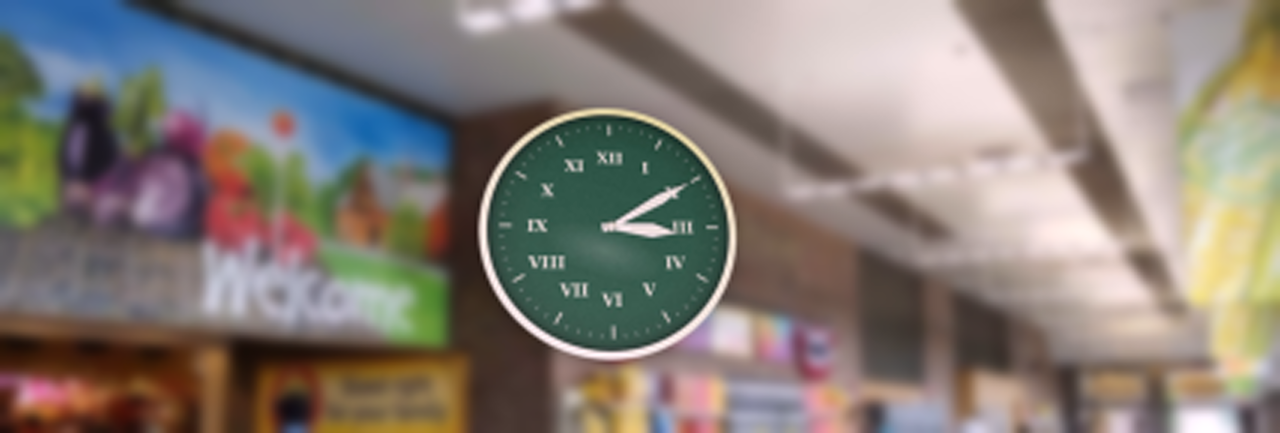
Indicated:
3 h 10 min
